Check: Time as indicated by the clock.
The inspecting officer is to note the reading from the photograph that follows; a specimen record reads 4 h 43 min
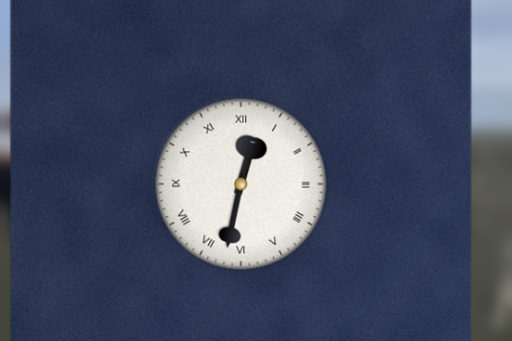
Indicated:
12 h 32 min
